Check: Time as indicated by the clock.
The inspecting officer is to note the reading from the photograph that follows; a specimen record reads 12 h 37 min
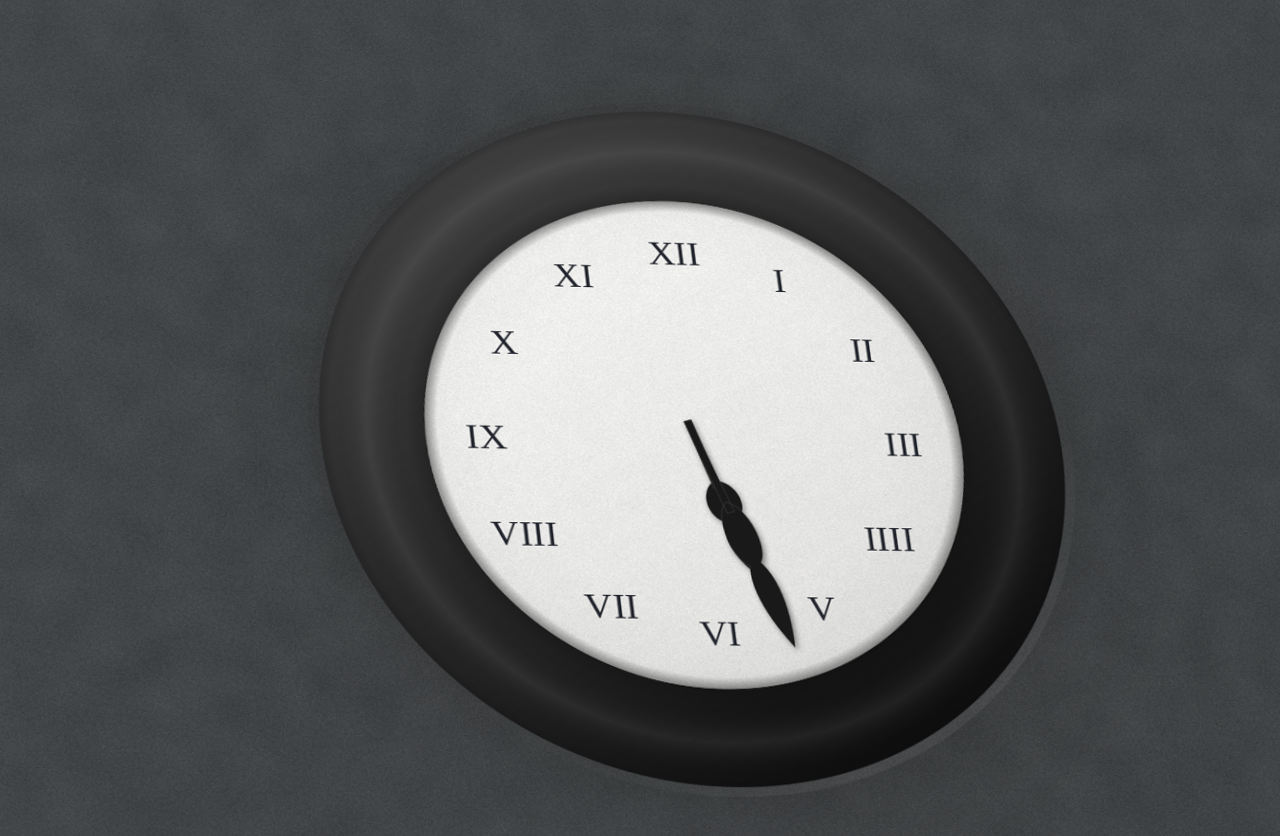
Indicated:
5 h 27 min
